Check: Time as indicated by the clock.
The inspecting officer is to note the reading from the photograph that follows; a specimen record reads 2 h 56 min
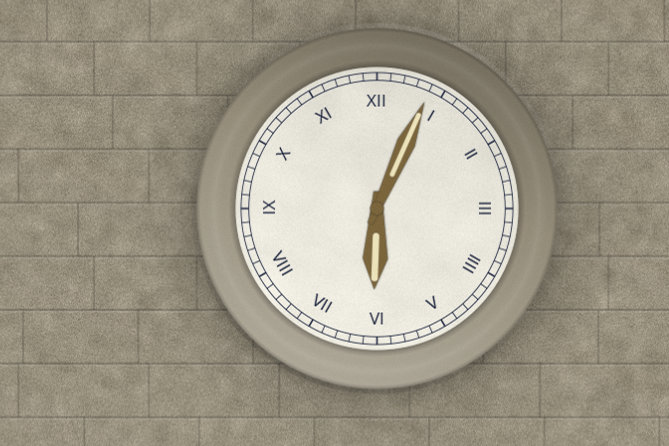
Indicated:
6 h 04 min
